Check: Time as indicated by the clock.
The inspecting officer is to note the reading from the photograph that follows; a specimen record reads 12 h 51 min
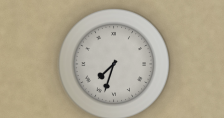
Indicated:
7 h 33 min
